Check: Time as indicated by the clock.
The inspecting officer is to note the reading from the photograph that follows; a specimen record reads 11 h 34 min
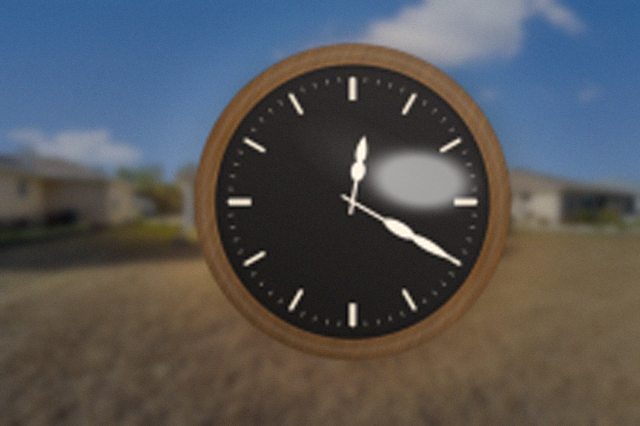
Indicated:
12 h 20 min
